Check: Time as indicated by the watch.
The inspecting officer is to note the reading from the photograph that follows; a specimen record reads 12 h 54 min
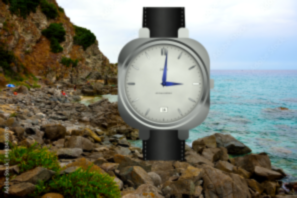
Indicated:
3 h 01 min
